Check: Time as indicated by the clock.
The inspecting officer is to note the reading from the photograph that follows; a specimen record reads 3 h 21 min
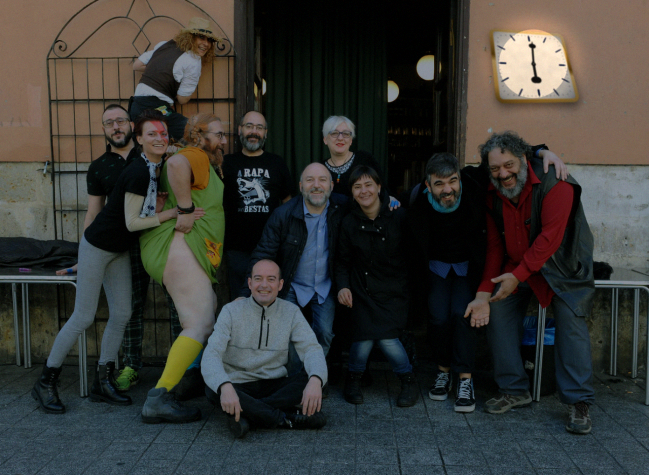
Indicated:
6 h 01 min
